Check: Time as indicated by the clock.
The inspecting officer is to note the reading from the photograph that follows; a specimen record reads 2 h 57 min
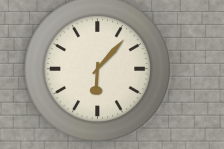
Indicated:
6 h 07 min
